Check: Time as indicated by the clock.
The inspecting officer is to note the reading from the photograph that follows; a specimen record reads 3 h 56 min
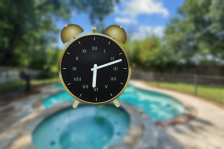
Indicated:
6 h 12 min
